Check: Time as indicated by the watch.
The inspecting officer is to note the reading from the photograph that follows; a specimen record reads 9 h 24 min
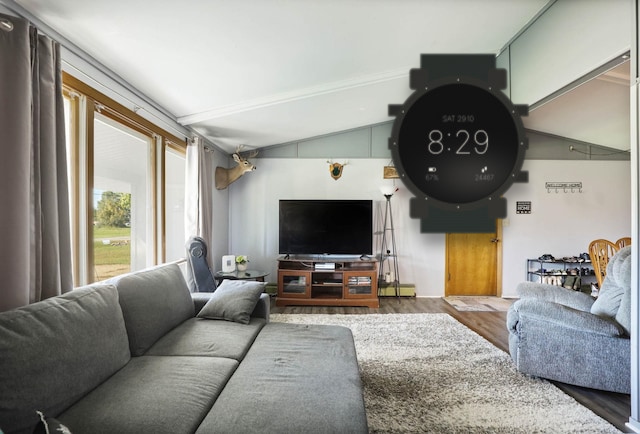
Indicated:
8 h 29 min
